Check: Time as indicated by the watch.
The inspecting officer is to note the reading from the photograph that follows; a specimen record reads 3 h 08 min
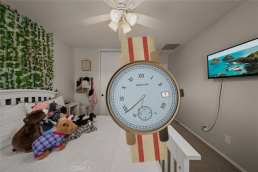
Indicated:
6 h 39 min
